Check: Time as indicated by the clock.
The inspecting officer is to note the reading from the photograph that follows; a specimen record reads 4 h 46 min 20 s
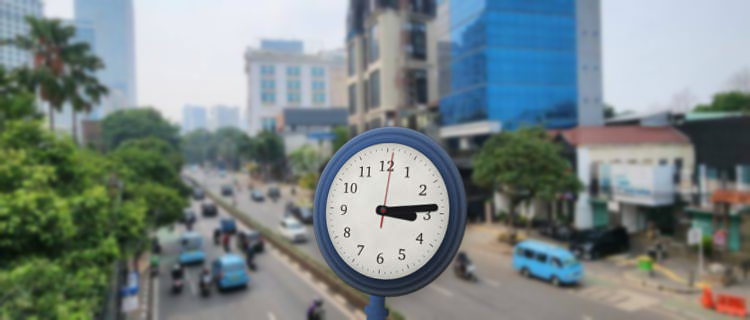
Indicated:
3 h 14 min 01 s
